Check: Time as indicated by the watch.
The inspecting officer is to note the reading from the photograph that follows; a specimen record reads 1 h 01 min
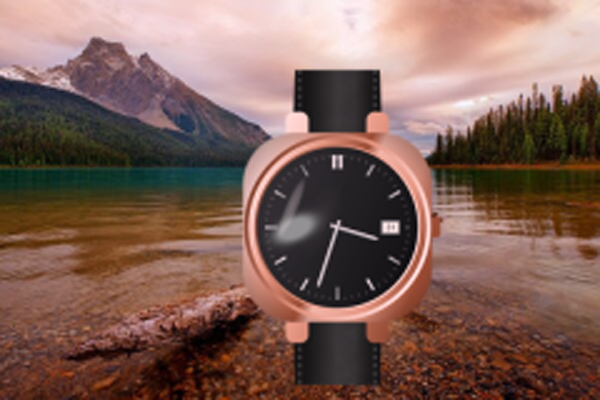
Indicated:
3 h 33 min
